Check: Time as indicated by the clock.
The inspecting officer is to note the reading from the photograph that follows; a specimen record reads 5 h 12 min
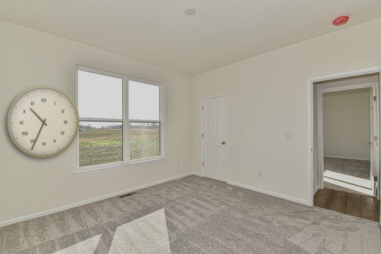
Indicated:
10 h 34 min
